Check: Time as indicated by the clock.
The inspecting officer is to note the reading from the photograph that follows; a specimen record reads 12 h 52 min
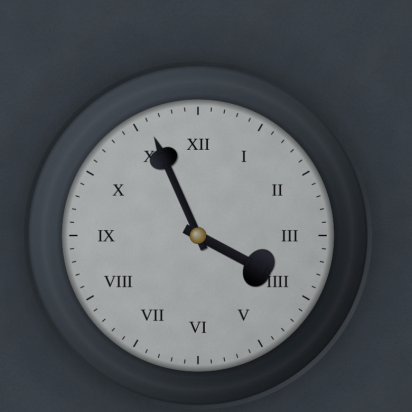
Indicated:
3 h 56 min
